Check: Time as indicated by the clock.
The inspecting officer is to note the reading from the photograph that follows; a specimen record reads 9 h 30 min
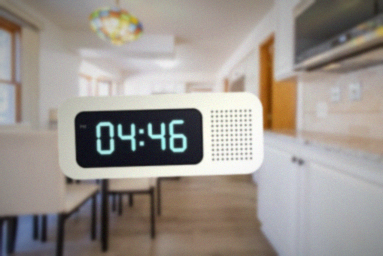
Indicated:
4 h 46 min
